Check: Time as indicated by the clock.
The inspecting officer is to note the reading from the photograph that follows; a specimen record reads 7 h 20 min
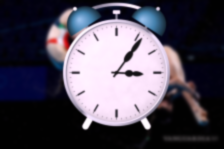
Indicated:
3 h 06 min
